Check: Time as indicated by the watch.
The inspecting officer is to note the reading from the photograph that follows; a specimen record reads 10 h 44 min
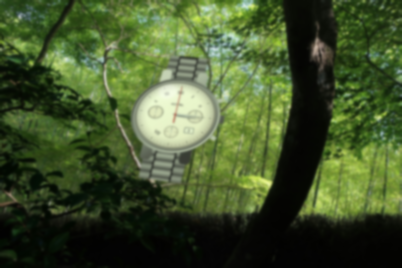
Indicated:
3 h 15 min
